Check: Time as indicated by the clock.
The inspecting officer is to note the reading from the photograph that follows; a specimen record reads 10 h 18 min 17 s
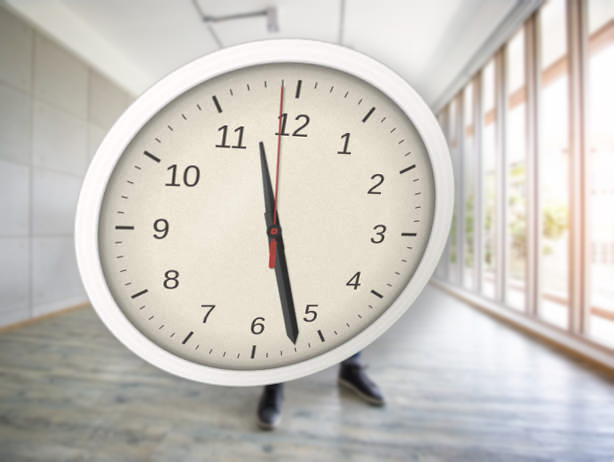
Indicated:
11 h 26 min 59 s
